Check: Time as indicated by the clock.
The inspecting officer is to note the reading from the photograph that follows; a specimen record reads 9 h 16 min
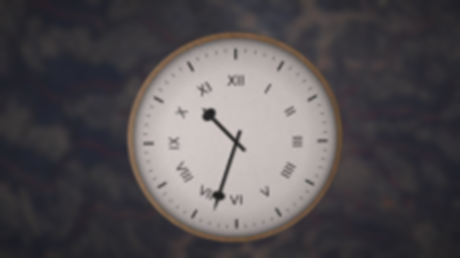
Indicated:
10 h 33 min
